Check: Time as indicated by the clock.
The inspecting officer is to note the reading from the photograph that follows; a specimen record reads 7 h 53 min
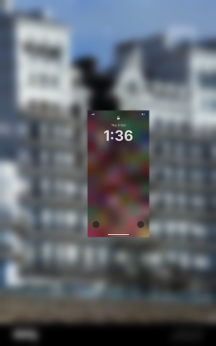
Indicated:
1 h 36 min
